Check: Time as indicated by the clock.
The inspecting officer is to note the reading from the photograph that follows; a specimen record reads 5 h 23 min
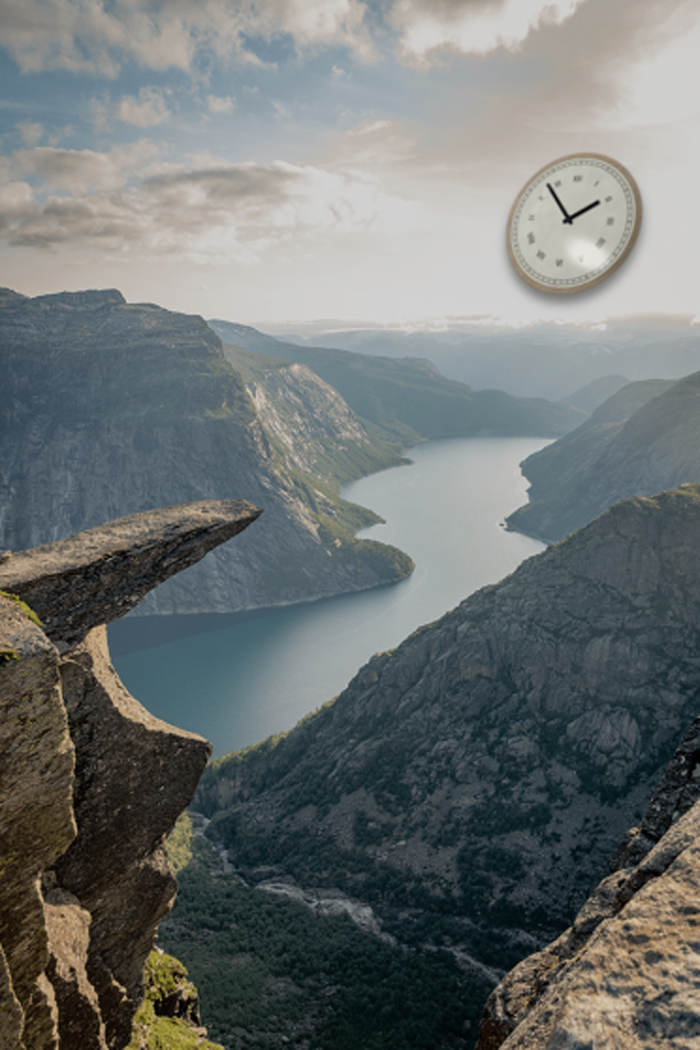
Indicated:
1 h 53 min
